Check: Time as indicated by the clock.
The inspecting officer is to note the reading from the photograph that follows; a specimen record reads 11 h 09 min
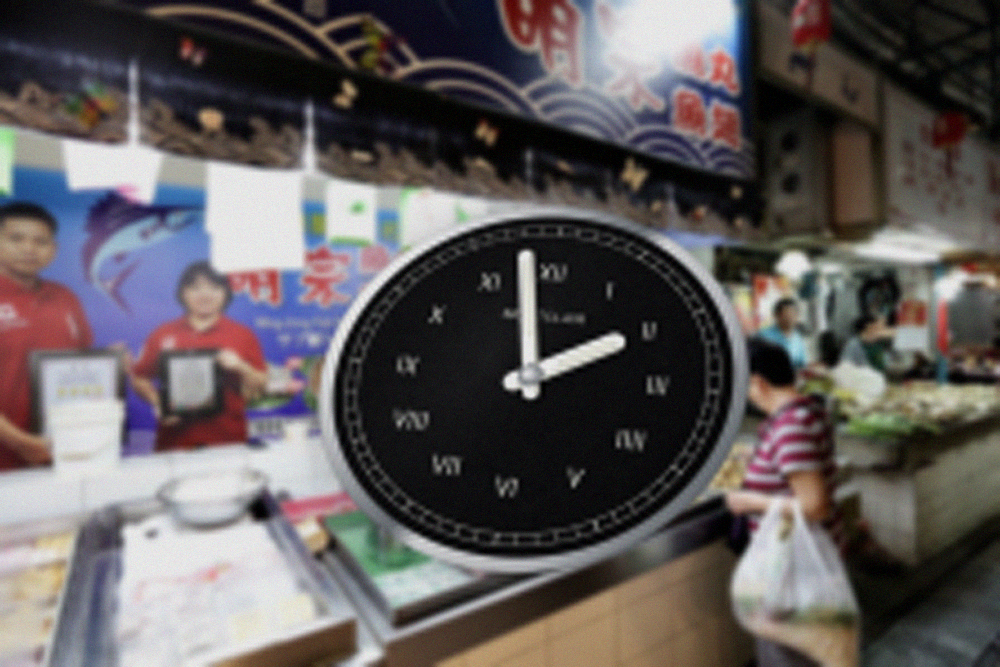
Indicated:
1 h 58 min
